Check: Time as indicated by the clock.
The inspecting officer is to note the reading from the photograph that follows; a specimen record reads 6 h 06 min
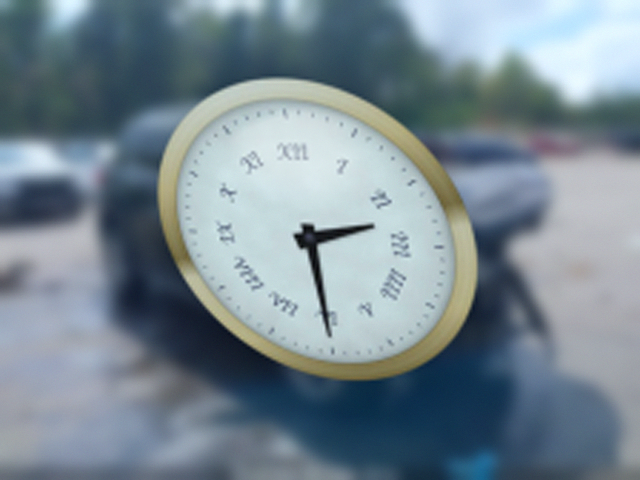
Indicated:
2 h 30 min
